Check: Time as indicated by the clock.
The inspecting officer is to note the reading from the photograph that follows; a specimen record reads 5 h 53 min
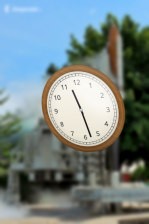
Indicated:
11 h 28 min
